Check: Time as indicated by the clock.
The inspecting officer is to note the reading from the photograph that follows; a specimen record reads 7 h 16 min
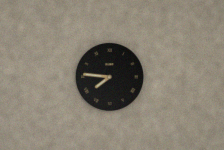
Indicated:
7 h 46 min
